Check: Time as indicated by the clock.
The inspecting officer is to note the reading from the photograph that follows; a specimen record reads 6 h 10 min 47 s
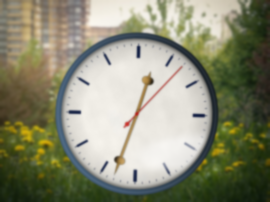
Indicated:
12 h 33 min 07 s
